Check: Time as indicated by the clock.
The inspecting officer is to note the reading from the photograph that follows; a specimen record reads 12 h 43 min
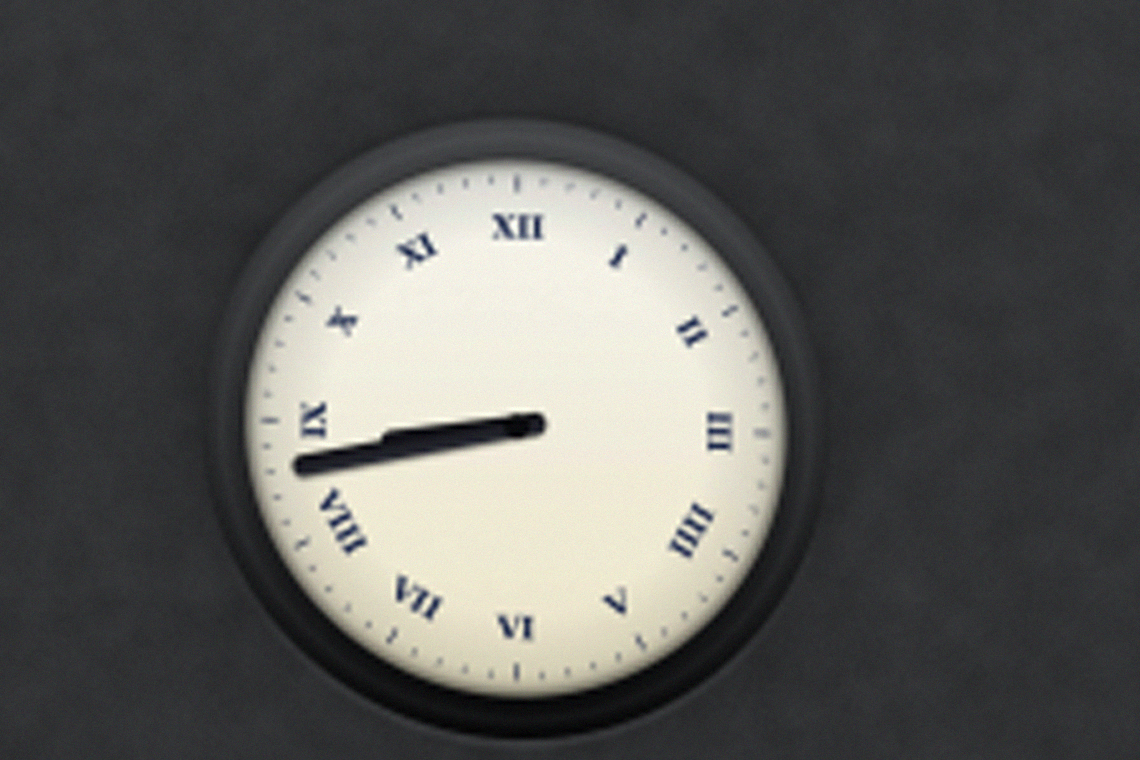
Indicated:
8 h 43 min
